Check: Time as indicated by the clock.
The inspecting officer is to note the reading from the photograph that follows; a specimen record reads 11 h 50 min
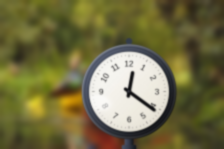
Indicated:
12 h 21 min
